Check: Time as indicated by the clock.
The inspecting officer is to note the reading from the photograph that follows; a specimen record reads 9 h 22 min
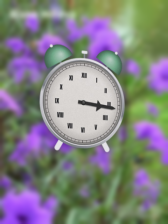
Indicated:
3 h 16 min
